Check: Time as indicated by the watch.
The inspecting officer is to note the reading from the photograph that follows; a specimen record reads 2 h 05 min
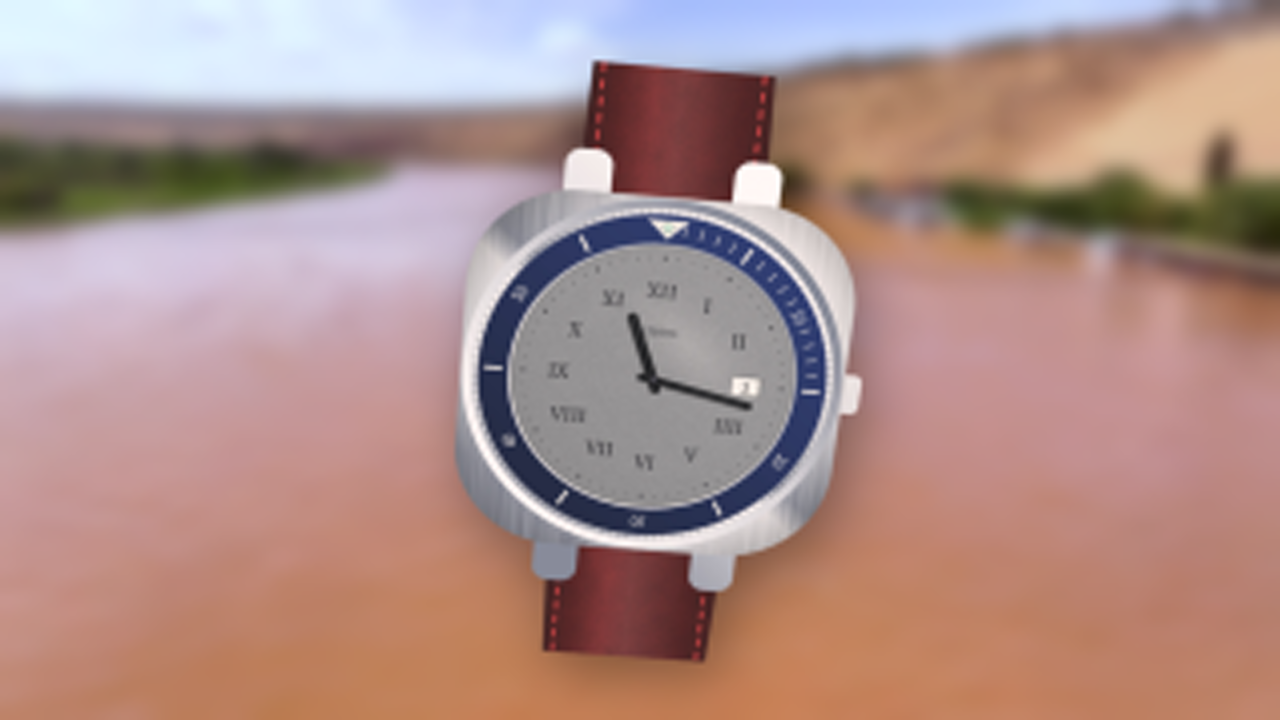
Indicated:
11 h 17 min
